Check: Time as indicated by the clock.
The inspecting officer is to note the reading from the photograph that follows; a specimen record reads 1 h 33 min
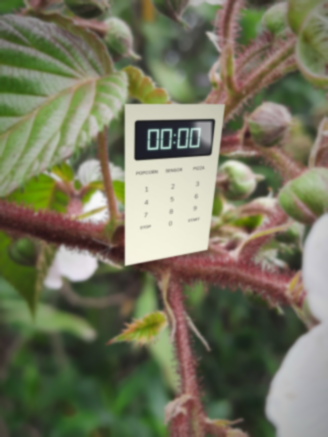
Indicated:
0 h 00 min
